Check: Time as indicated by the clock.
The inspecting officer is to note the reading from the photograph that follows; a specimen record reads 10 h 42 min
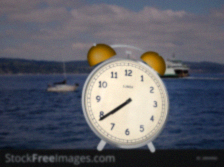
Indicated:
7 h 39 min
